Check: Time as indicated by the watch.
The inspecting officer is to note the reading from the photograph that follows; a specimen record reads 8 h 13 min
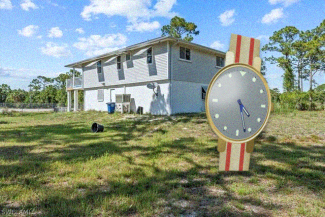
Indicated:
4 h 27 min
